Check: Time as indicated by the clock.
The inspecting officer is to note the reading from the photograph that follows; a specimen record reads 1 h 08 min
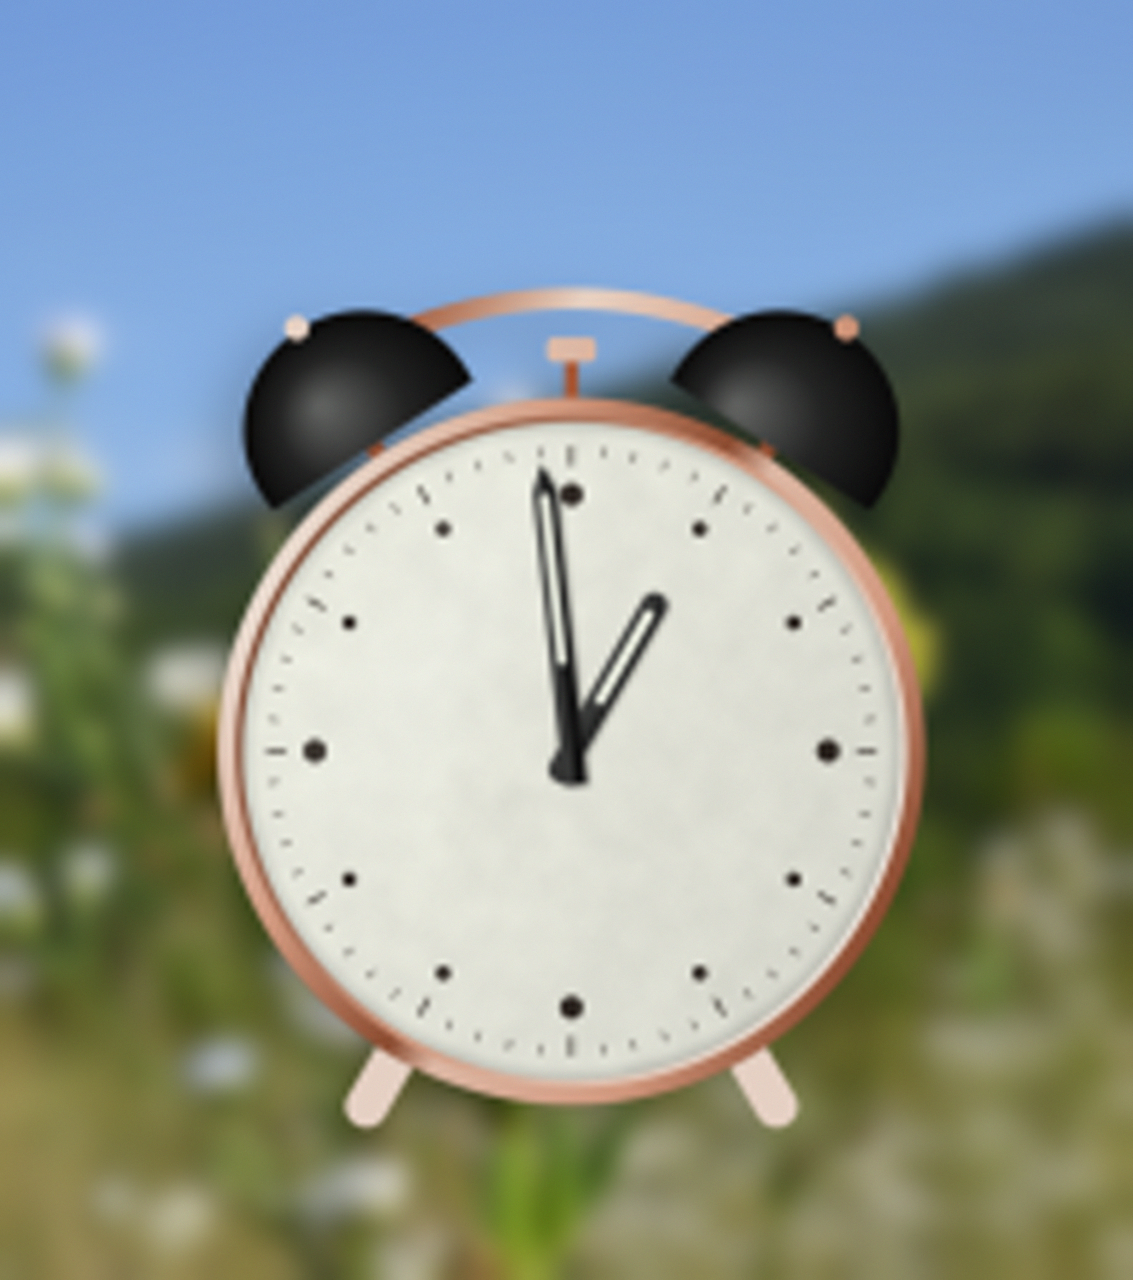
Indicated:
12 h 59 min
